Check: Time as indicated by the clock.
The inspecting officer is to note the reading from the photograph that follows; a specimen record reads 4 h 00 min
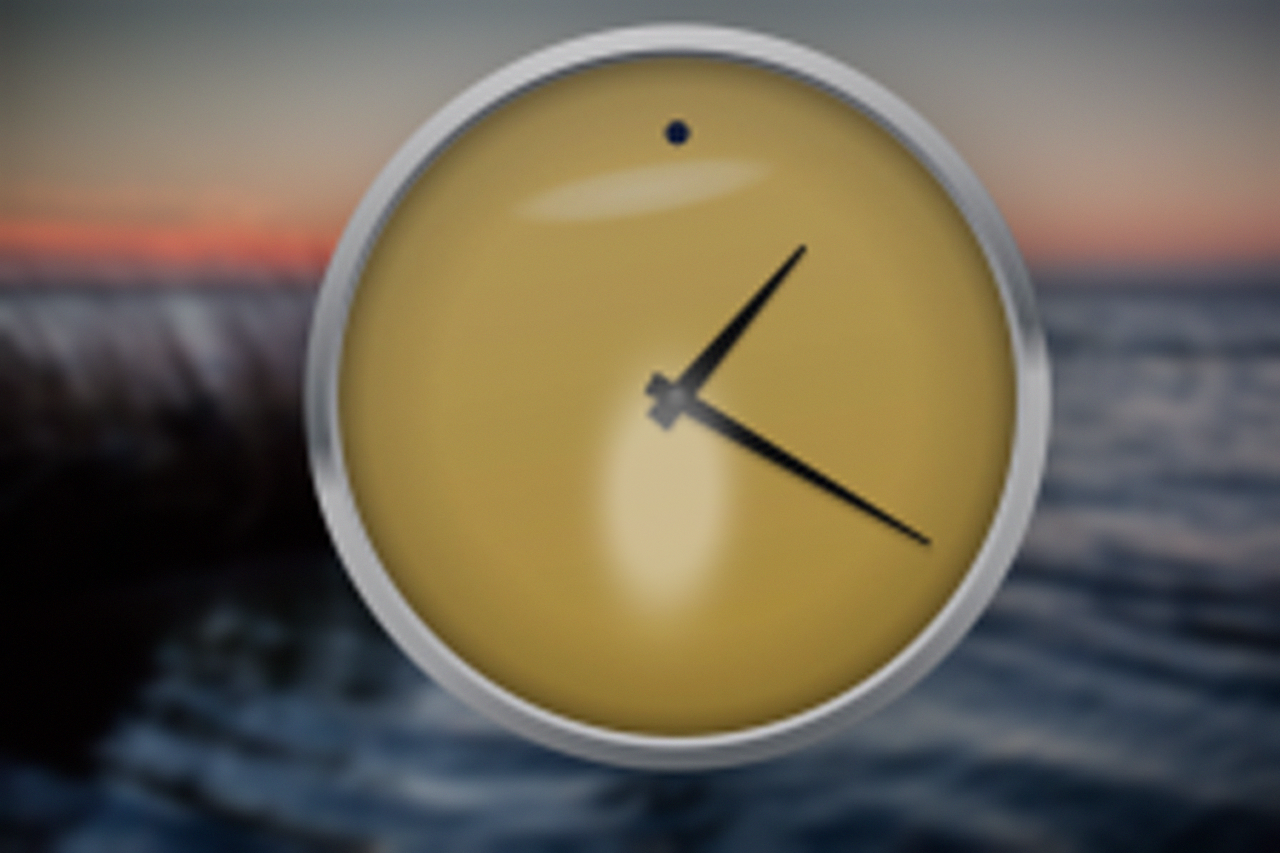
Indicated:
1 h 20 min
